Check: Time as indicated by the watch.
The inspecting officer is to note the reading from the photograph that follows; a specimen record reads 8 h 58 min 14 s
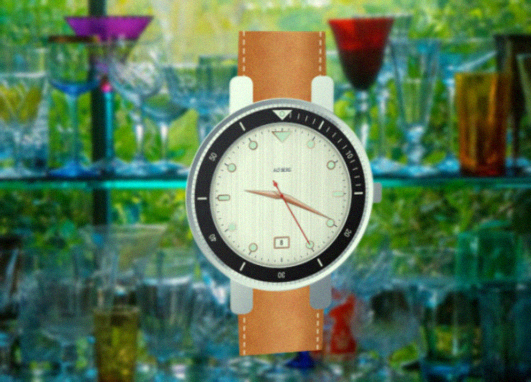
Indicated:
9 h 19 min 25 s
